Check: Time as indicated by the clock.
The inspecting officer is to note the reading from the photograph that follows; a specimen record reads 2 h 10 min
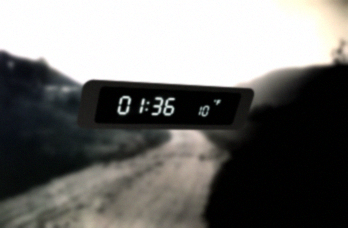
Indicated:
1 h 36 min
